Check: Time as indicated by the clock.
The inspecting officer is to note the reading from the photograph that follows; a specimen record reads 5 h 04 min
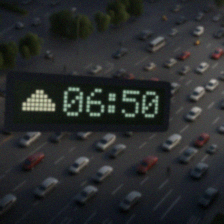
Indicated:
6 h 50 min
